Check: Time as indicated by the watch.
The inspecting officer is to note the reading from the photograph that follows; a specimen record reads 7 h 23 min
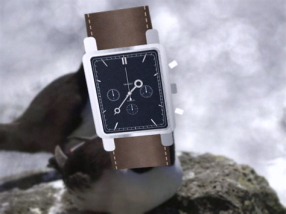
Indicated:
1 h 37 min
